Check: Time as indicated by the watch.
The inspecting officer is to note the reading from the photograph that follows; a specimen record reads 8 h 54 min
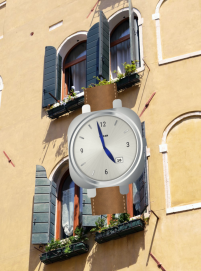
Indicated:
4 h 58 min
